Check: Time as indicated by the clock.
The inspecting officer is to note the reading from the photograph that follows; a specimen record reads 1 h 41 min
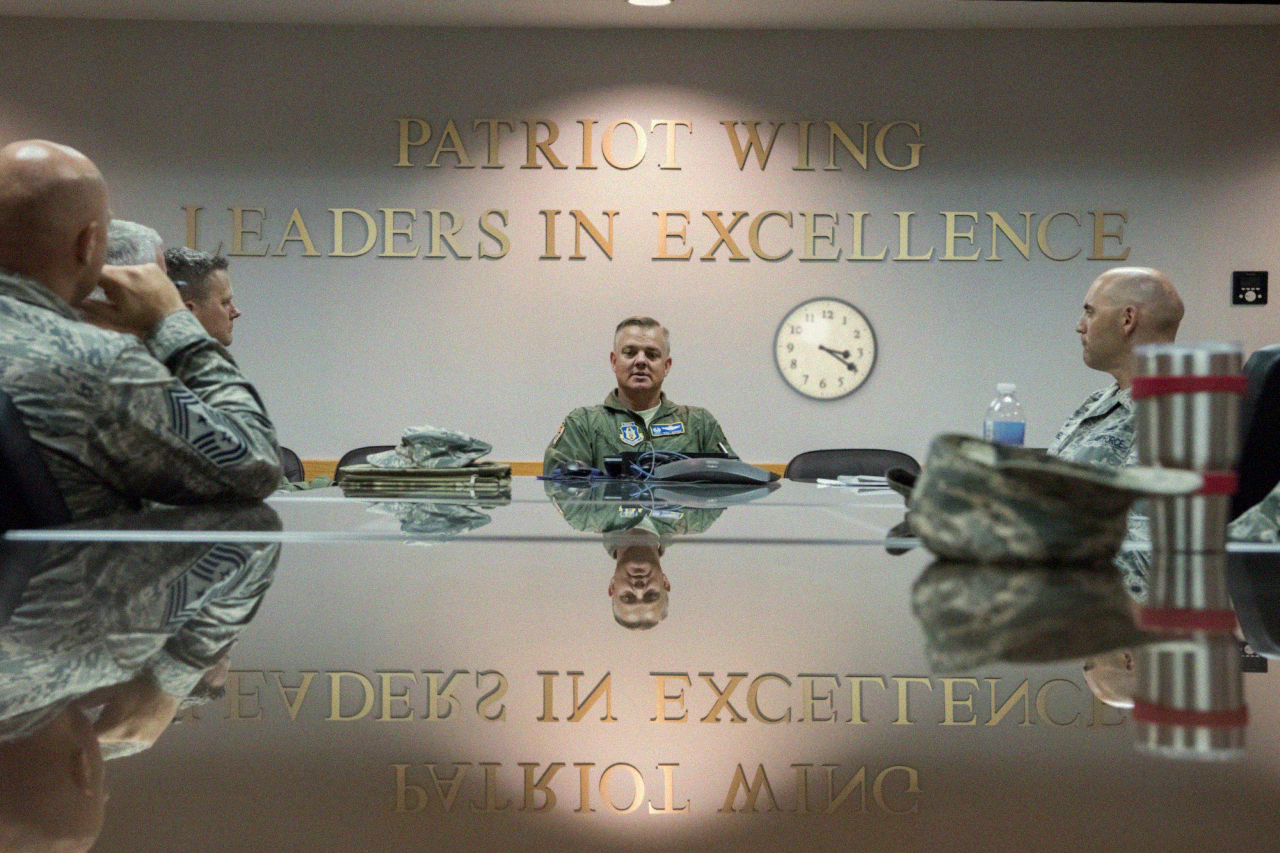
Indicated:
3 h 20 min
